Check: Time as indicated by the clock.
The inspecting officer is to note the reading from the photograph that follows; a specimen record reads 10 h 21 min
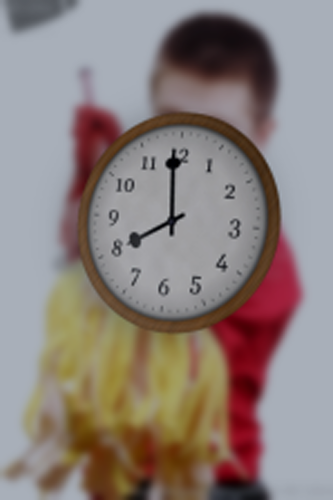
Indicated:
7 h 59 min
